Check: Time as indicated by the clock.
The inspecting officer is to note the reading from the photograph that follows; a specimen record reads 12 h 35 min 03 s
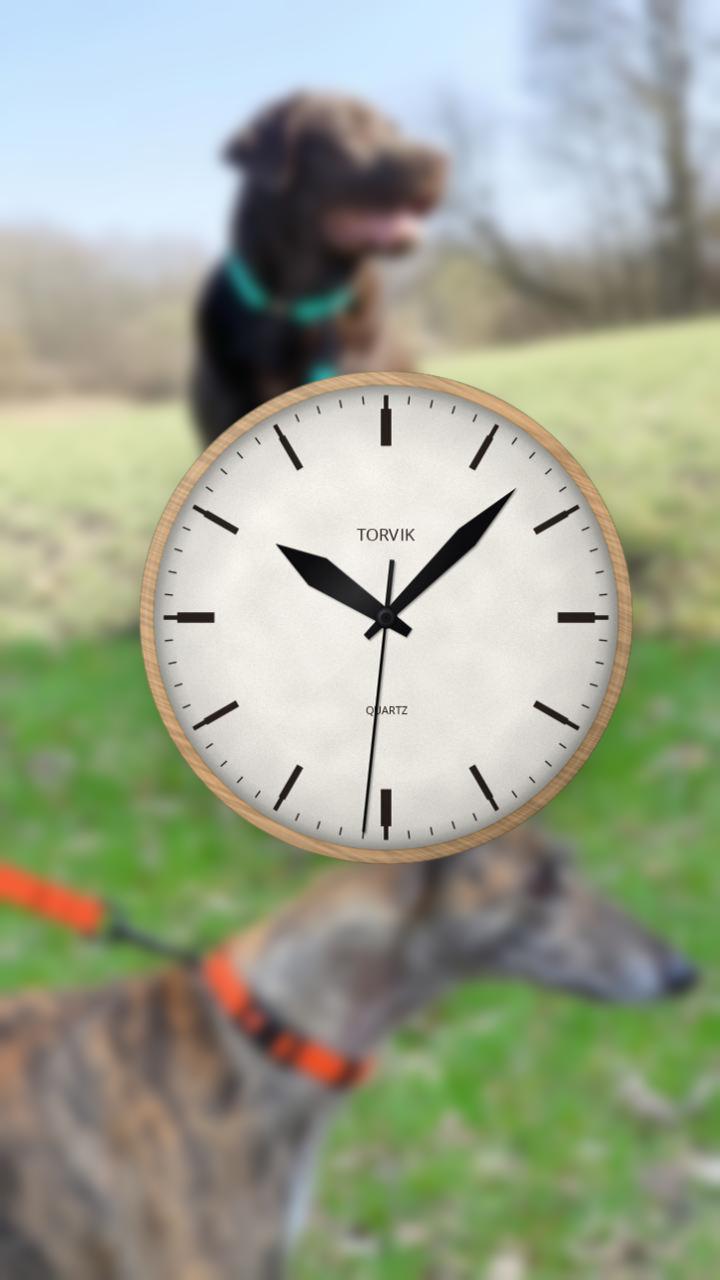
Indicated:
10 h 07 min 31 s
